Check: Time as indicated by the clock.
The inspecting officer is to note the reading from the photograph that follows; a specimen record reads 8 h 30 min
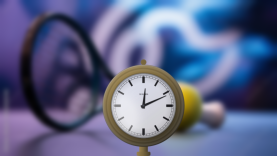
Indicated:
12 h 11 min
